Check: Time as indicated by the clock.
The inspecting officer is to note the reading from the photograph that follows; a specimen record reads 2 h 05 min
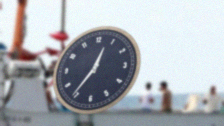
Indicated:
12 h 36 min
